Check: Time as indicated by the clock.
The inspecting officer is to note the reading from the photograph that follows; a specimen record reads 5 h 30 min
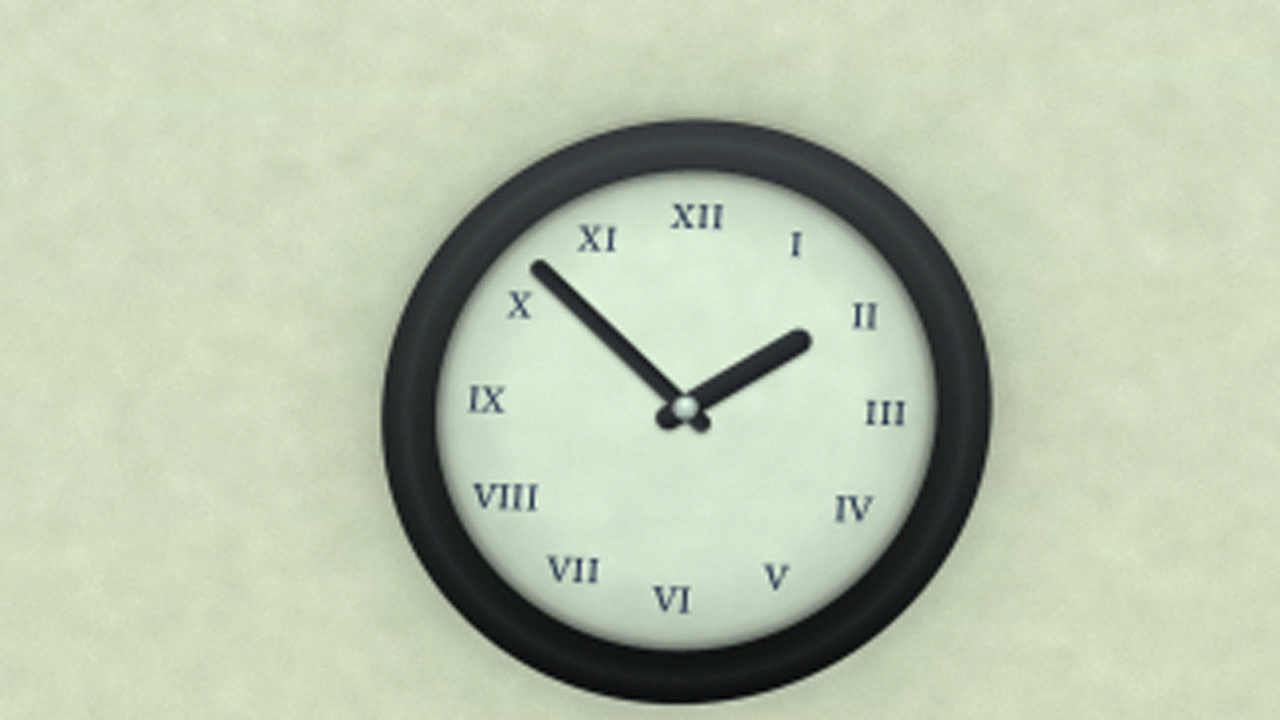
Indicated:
1 h 52 min
